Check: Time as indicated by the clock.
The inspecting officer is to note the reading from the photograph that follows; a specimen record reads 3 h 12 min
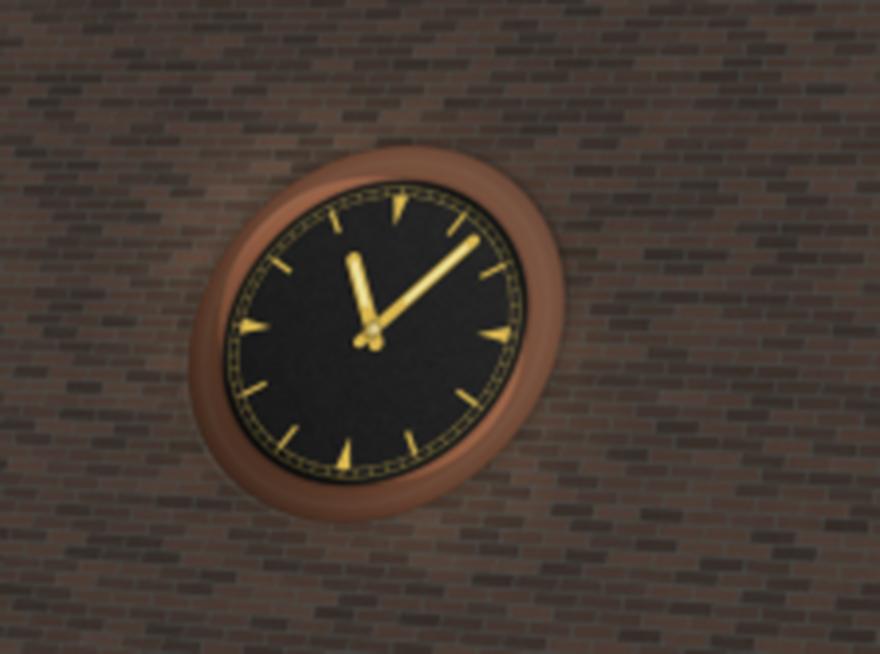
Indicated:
11 h 07 min
